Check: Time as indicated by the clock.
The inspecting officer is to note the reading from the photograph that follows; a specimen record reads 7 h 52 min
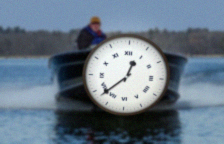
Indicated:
12 h 38 min
